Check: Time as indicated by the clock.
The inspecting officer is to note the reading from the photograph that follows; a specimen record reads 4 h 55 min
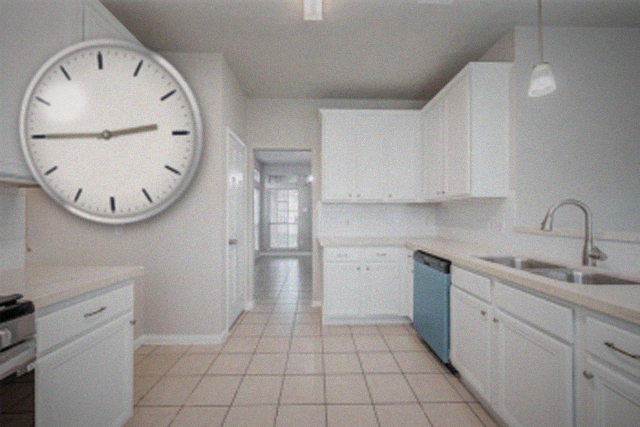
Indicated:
2 h 45 min
